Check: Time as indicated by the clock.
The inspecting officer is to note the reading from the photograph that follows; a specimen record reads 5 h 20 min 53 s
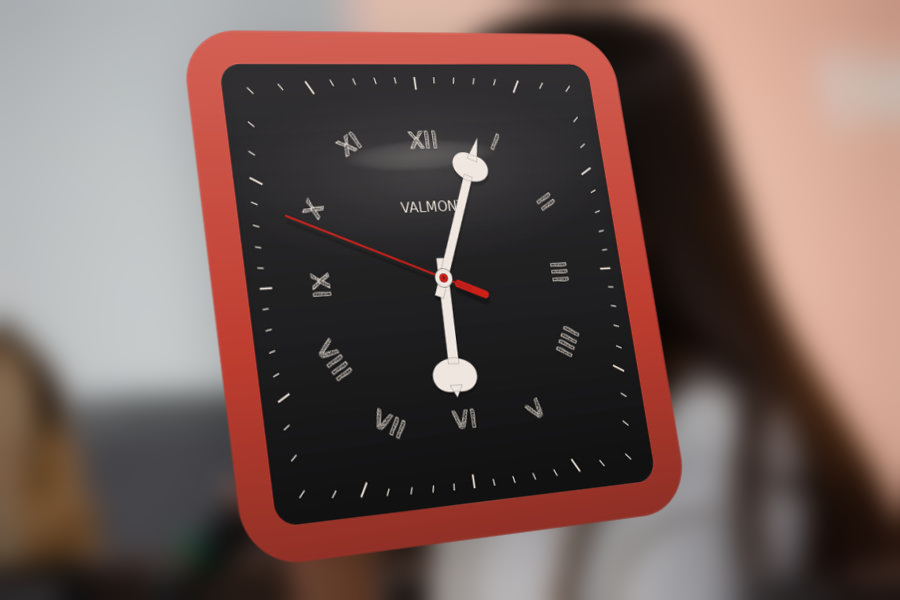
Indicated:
6 h 03 min 49 s
